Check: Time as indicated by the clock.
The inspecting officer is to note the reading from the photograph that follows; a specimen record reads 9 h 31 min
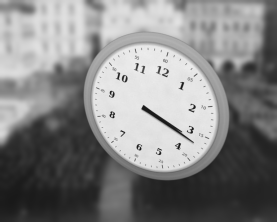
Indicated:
3 h 17 min
